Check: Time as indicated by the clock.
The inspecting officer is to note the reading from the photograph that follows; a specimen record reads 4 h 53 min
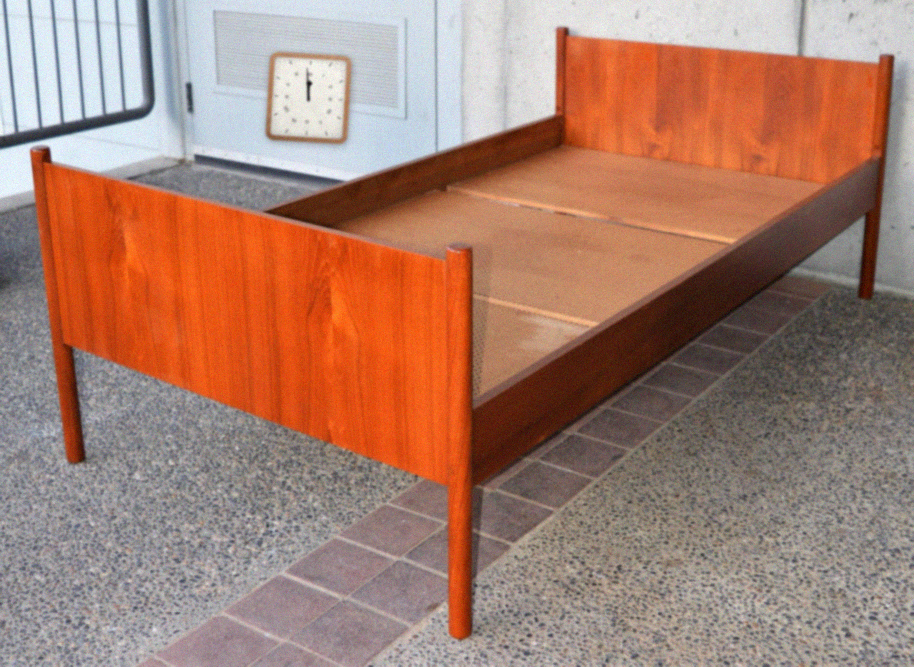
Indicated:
11 h 59 min
